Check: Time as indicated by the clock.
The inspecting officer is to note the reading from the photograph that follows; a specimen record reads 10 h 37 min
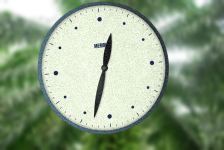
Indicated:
12 h 33 min
